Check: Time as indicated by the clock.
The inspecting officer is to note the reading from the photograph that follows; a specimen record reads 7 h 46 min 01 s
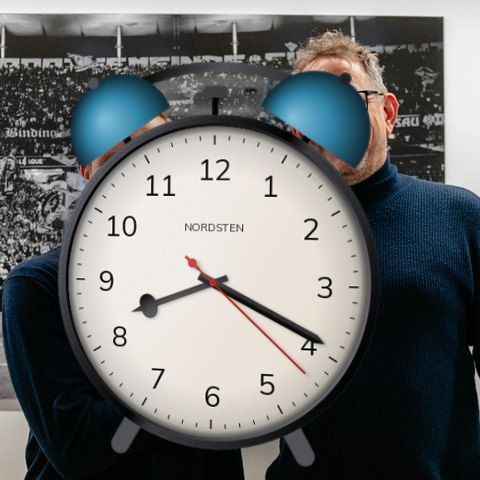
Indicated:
8 h 19 min 22 s
